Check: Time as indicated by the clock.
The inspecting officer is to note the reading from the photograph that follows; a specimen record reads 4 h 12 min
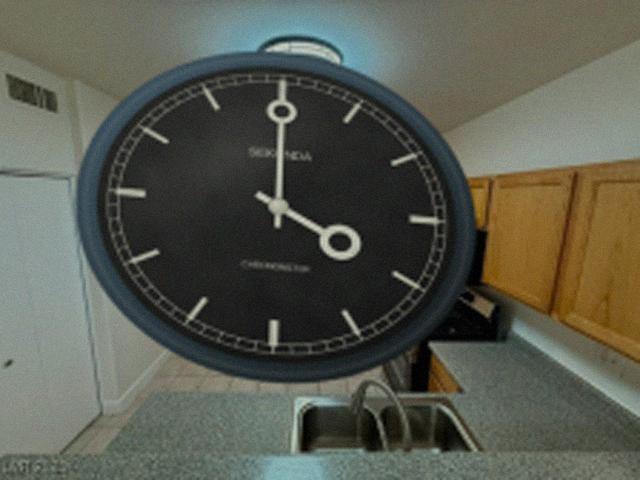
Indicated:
4 h 00 min
